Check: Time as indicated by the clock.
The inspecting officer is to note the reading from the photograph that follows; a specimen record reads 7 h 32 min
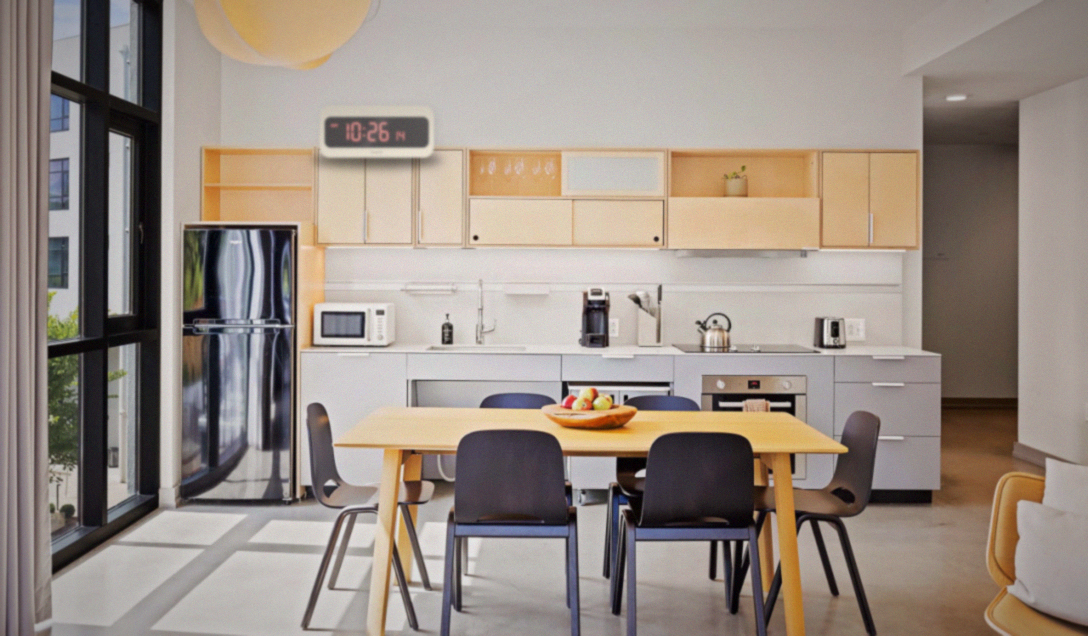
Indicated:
10 h 26 min
